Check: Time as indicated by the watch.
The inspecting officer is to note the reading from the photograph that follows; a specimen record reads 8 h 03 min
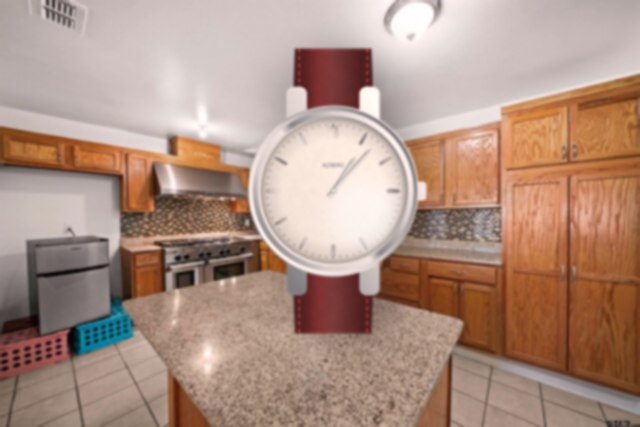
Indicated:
1 h 07 min
